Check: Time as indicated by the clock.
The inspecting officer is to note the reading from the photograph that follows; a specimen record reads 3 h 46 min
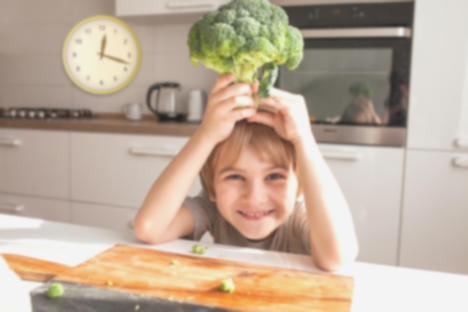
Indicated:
12 h 18 min
